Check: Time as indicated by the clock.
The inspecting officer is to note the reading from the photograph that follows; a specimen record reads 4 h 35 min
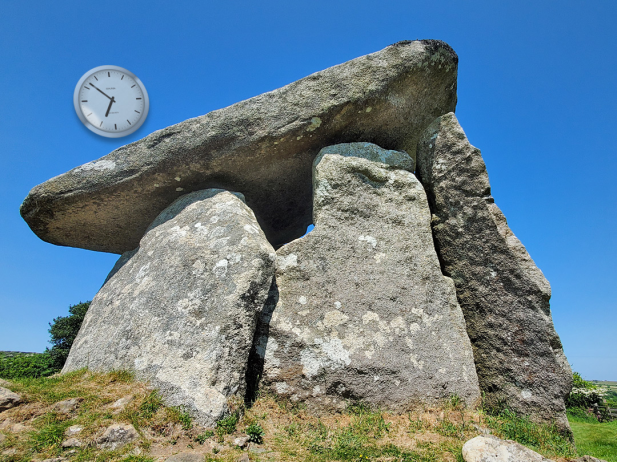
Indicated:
6 h 52 min
